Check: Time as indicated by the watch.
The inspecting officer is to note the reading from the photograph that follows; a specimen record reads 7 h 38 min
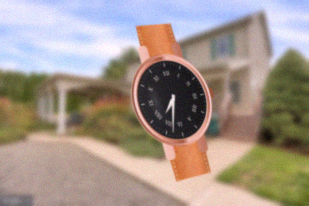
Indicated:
7 h 33 min
